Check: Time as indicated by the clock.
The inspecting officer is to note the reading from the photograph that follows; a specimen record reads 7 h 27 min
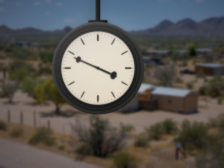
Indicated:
3 h 49 min
